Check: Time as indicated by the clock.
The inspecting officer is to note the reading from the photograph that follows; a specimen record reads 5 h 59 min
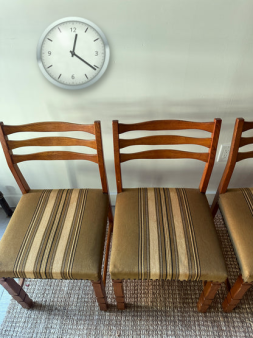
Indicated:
12 h 21 min
